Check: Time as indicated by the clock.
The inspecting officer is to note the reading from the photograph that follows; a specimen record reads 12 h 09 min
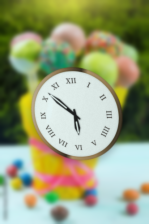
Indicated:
5 h 52 min
